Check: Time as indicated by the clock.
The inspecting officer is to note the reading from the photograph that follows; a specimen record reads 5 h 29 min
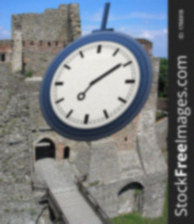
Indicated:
7 h 09 min
